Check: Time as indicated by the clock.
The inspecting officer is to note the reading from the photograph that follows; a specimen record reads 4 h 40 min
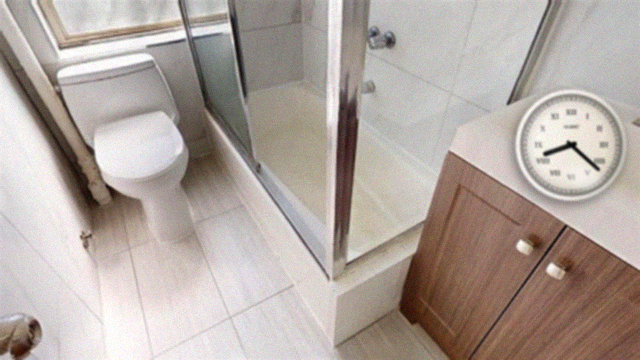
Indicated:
8 h 22 min
